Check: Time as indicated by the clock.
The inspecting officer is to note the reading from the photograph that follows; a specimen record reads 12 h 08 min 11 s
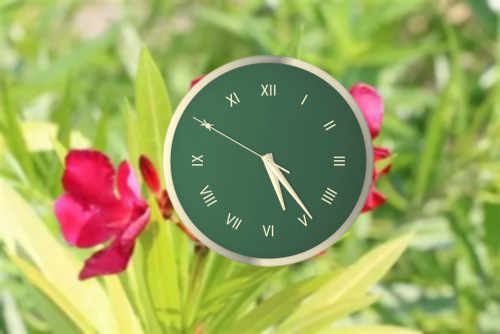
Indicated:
5 h 23 min 50 s
